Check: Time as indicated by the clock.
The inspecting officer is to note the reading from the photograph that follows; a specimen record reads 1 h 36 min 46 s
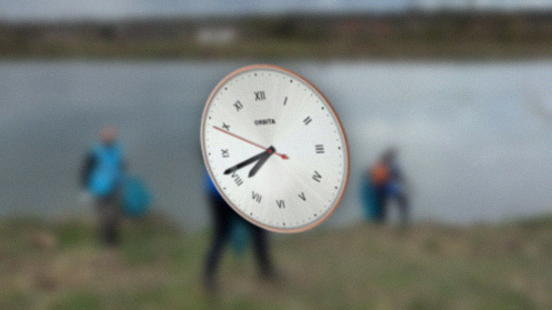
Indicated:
7 h 41 min 49 s
